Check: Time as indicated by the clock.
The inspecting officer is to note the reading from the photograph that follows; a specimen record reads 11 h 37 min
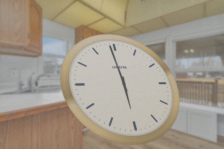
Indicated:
5 h 59 min
